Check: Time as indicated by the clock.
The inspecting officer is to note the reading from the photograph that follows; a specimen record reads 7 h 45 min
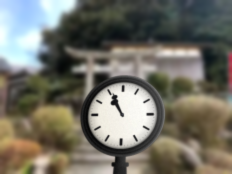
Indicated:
10 h 56 min
